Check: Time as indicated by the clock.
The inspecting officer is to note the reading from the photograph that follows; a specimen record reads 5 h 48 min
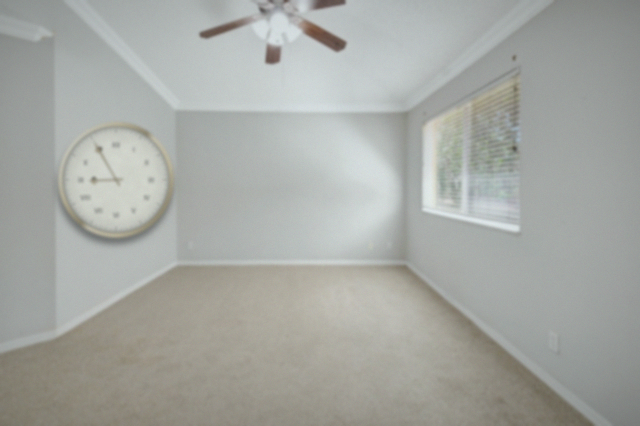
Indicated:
8 h 55 min
